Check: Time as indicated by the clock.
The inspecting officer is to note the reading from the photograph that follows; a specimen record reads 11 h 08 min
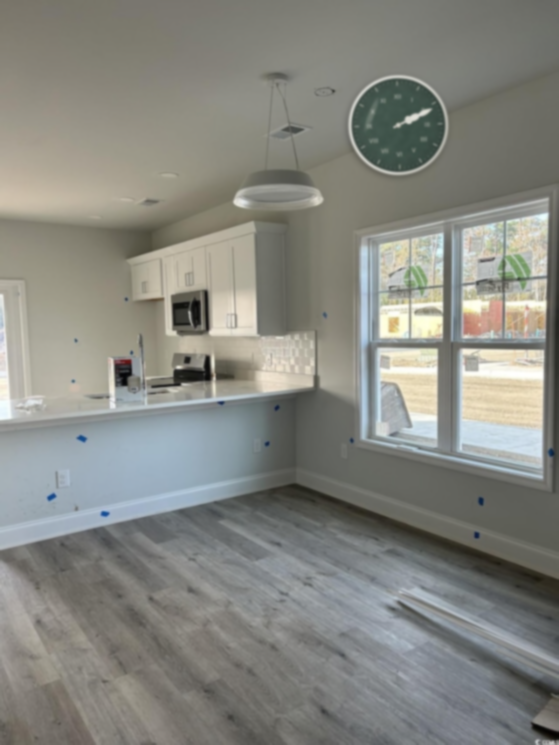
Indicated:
2 h 11 min
